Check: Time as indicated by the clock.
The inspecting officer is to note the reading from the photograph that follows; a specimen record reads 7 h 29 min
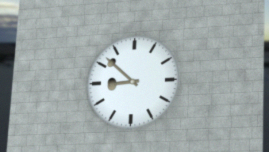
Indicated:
8 h 52 min
